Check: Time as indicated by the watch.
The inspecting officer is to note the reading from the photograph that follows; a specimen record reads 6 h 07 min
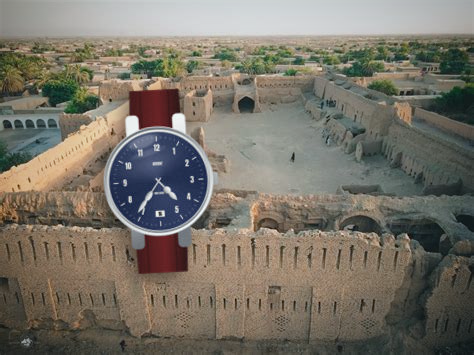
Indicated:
4 h 36 min
